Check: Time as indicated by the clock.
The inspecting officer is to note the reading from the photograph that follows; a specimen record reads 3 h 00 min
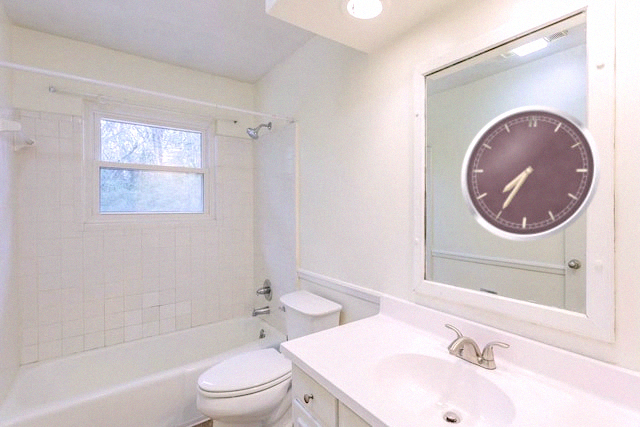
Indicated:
7 h 35 min
